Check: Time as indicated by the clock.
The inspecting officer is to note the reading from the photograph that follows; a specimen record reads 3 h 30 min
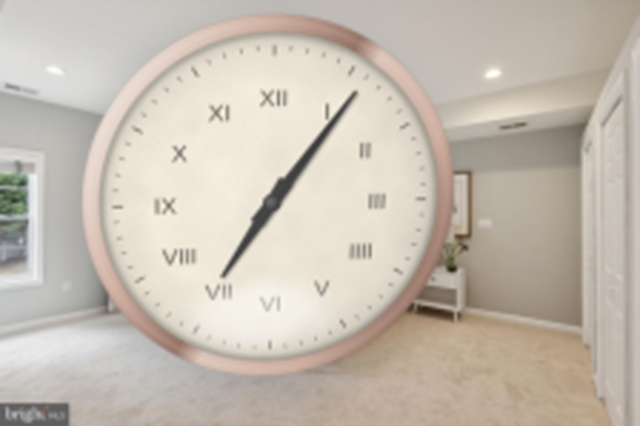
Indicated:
7 h 06 min
